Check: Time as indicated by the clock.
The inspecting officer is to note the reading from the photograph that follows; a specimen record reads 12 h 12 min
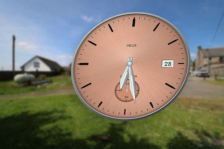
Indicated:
6 h 28 min
